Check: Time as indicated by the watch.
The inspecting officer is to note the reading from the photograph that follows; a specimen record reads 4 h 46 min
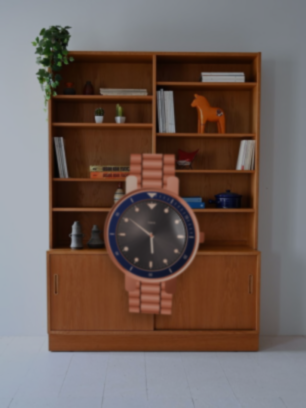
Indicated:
5 h 51 min
